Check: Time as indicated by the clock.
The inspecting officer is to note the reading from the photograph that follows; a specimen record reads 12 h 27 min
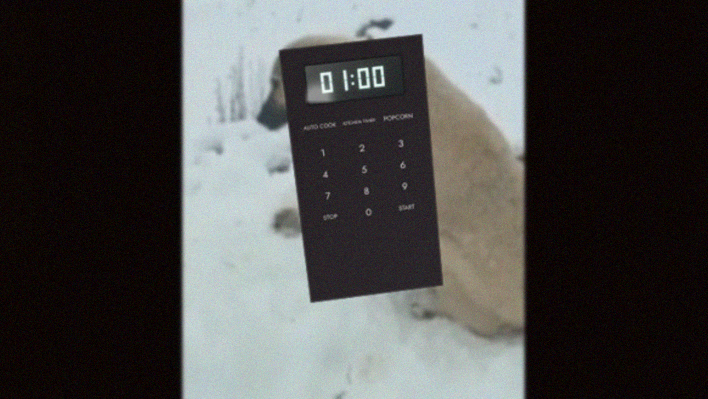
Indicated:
1 h 00 min
